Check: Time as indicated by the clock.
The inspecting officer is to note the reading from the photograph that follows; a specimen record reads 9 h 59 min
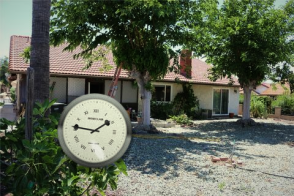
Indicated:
1 h 46 min
